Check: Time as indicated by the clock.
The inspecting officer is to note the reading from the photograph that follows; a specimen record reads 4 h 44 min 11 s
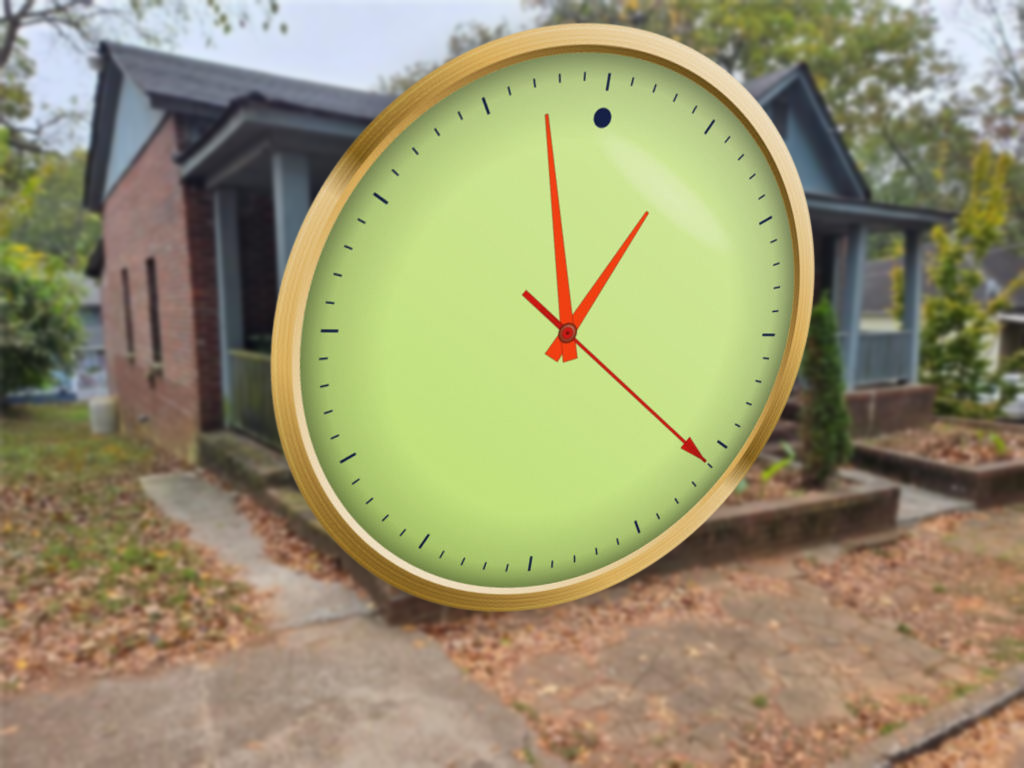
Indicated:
12 h 57 min 21 s
